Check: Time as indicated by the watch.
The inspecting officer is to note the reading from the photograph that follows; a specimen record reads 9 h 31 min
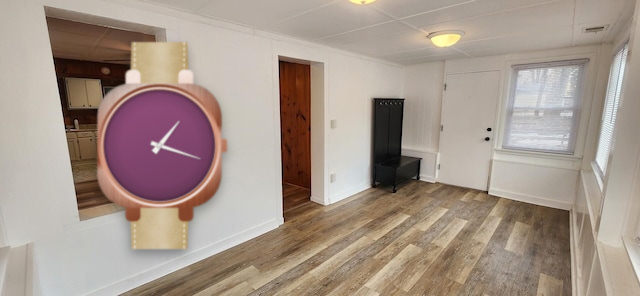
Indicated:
1 h 18 min
